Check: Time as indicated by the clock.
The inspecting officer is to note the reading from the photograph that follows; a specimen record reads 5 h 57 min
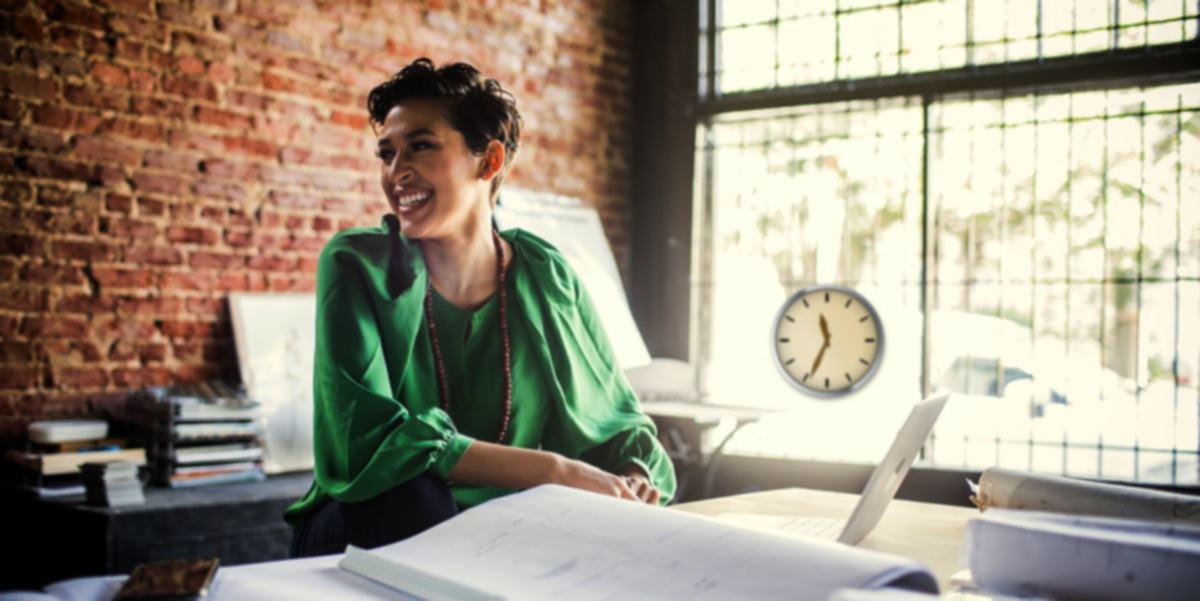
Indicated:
11 h 34 min
